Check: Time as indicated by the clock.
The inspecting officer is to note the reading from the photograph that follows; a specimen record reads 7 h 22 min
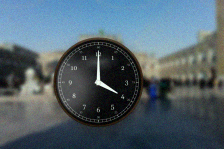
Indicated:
4 h 00 min
